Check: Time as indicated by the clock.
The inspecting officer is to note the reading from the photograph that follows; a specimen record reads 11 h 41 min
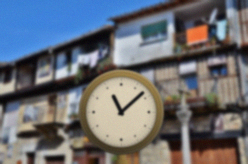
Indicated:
11 h 08 min
